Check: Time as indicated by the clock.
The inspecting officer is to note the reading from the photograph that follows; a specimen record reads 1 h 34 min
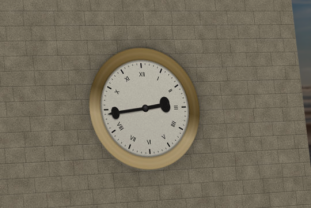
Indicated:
2 h 44 min
